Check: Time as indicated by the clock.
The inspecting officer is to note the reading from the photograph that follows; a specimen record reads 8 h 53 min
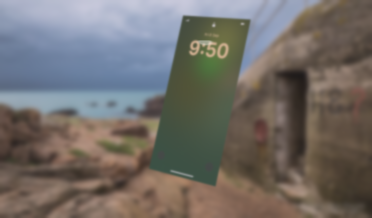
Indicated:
9 h 50 min
